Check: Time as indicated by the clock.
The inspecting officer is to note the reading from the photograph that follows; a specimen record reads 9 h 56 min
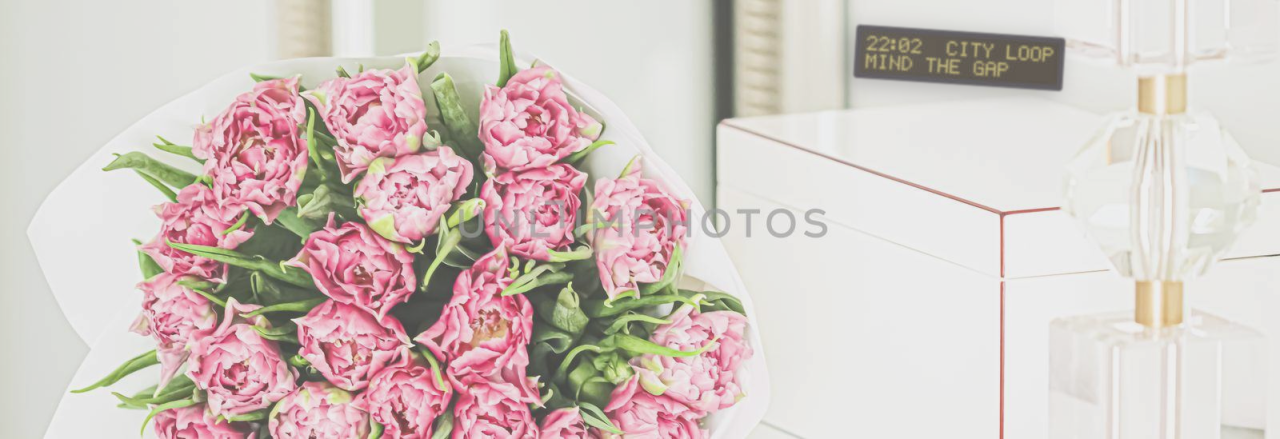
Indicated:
22 h 02 min
